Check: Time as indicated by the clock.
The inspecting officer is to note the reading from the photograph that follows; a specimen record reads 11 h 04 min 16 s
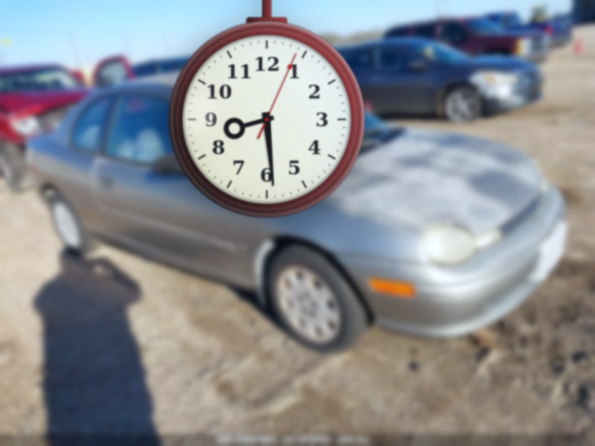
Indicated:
8 h 29 min 04 s
